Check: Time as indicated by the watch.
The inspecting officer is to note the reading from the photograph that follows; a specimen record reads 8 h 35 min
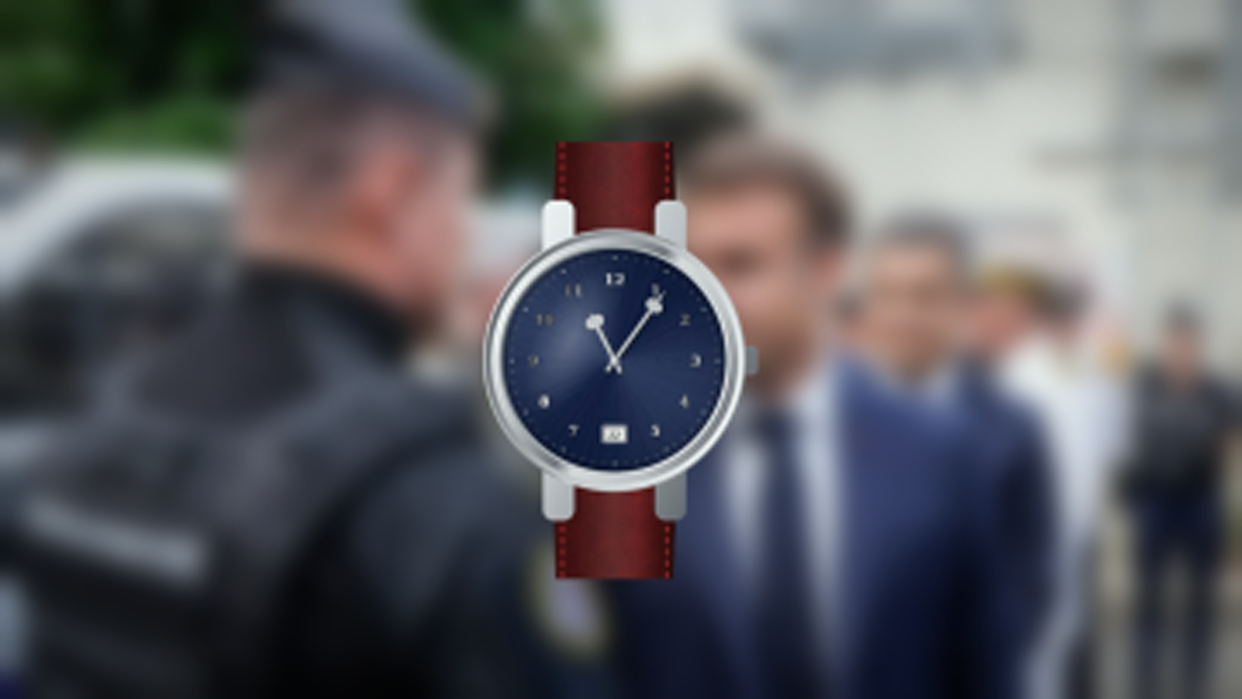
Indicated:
11 h 06 min
